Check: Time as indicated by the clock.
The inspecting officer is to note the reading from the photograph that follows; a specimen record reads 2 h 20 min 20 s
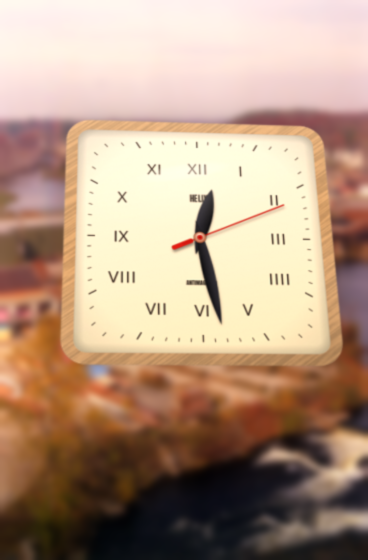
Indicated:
12 h 28 min 11 s
